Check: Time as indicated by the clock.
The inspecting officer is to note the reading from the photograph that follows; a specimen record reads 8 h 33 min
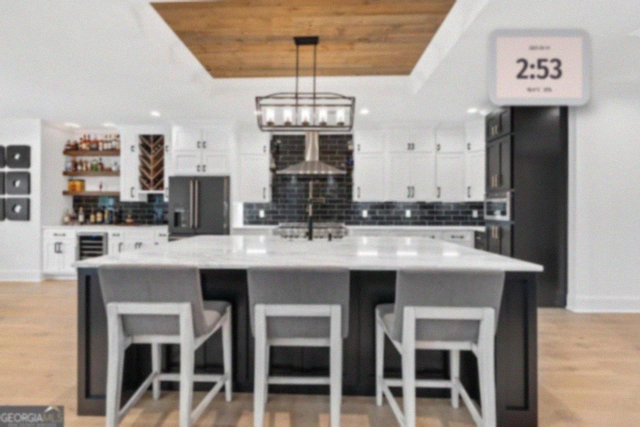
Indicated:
2 h 53 min
